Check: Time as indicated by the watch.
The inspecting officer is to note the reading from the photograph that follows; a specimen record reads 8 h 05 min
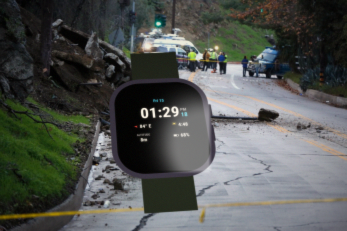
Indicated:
1 h 29 min
